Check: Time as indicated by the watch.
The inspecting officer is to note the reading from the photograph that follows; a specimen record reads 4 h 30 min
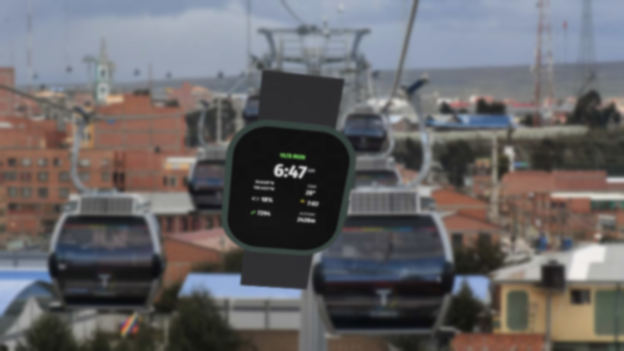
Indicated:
6 h 47 min
